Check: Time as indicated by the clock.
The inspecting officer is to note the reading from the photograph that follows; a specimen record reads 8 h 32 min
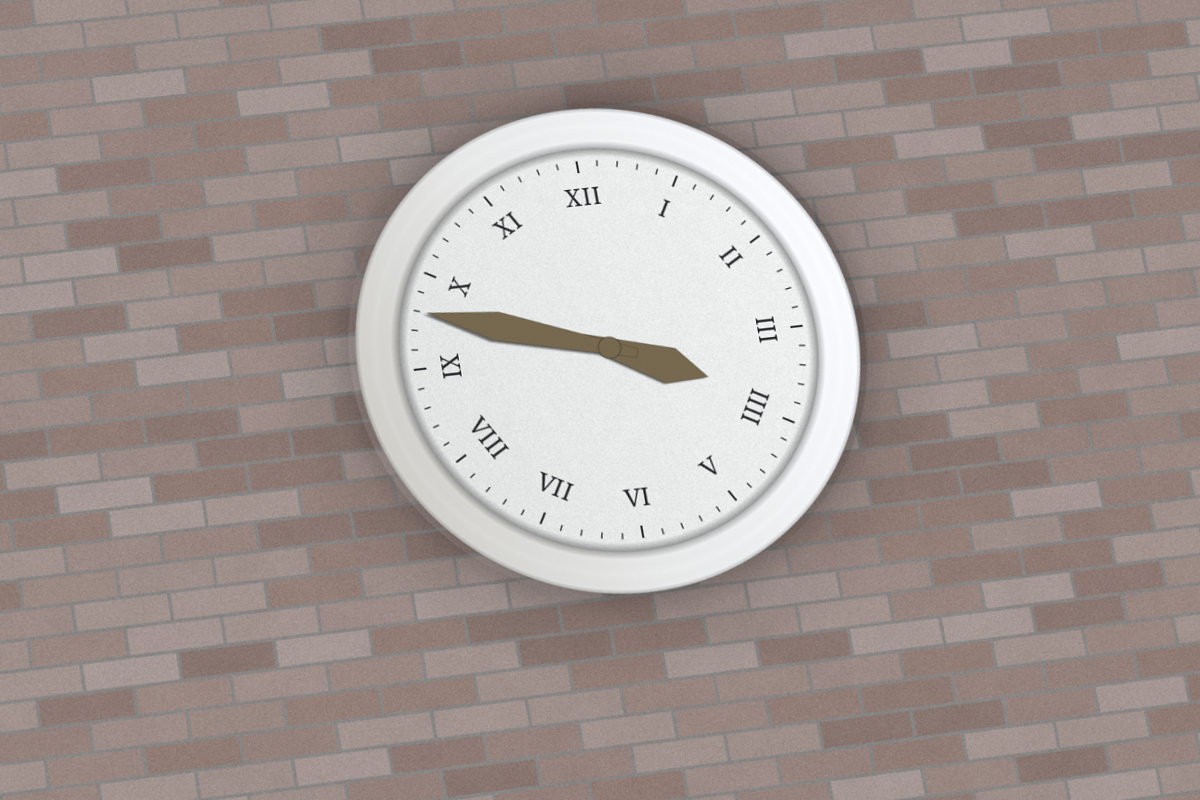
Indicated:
3 h 48 min
